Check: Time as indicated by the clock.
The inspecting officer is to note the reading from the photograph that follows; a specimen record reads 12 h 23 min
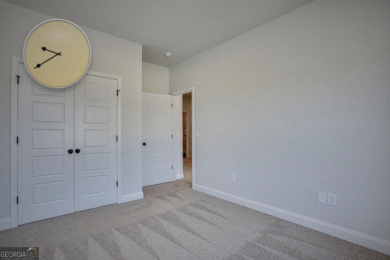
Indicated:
9 h 40 min
